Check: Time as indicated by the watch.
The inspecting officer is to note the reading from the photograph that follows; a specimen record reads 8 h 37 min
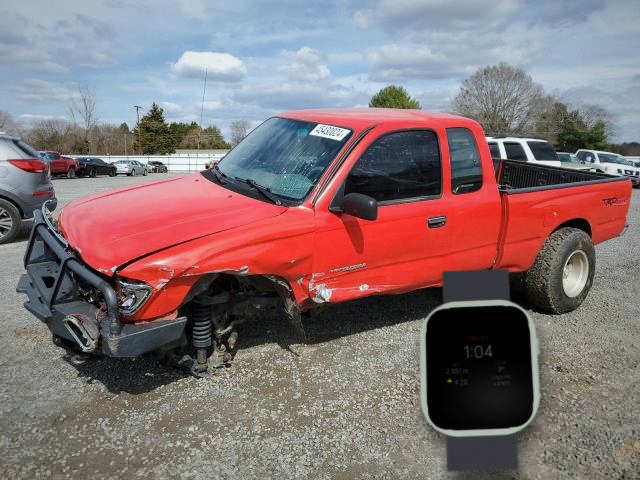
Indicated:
1 h 04 min
